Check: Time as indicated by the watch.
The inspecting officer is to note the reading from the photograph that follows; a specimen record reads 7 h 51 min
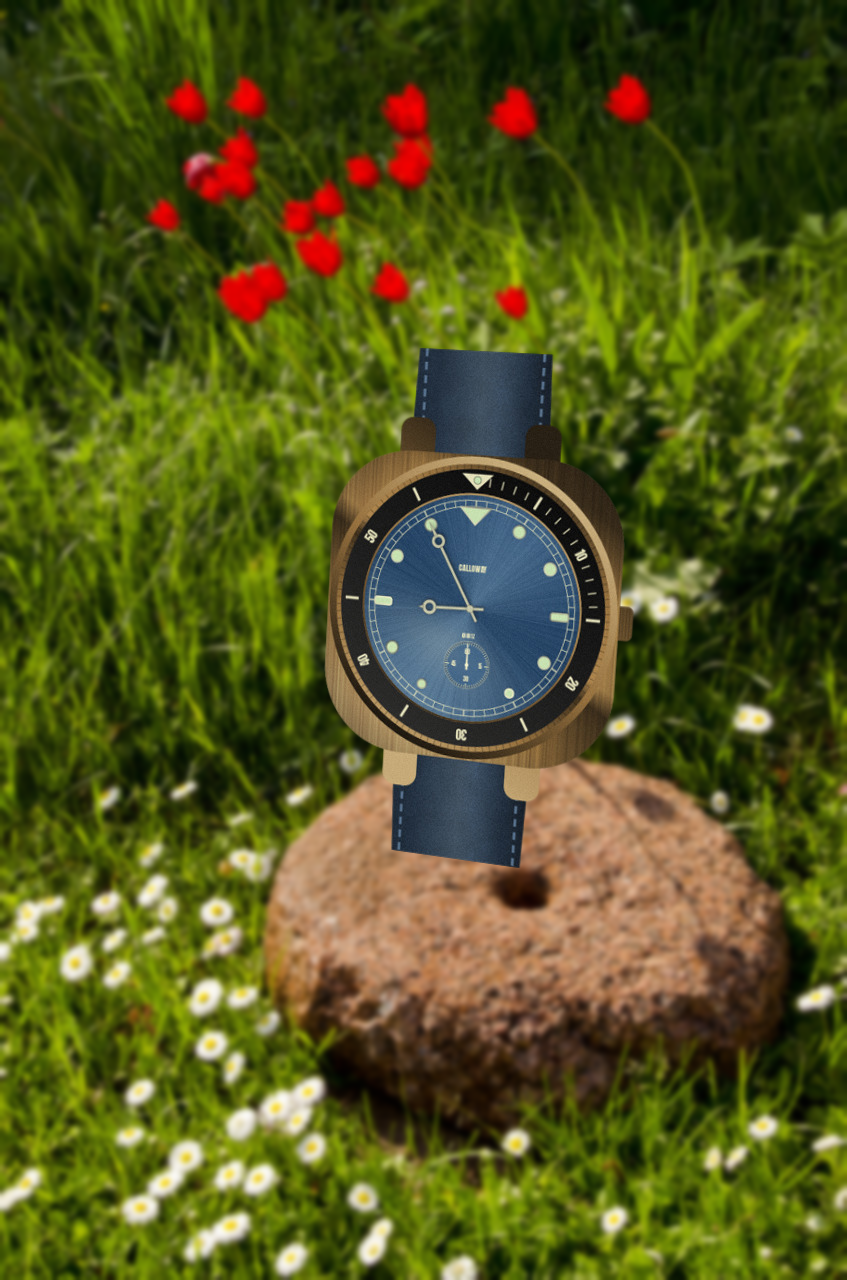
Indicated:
8 h 55 min
